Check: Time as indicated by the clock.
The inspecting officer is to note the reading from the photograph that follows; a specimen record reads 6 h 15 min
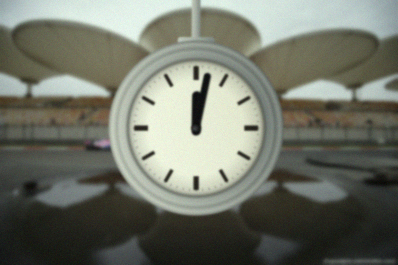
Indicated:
12 h 02 min
